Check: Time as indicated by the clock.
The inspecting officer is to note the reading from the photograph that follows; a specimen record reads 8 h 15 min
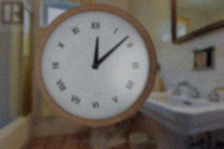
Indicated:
12 h 08 min
